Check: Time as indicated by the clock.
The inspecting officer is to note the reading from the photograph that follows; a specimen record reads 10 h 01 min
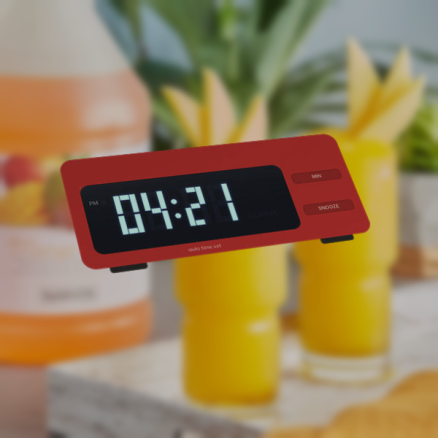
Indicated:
4 h 21 min
